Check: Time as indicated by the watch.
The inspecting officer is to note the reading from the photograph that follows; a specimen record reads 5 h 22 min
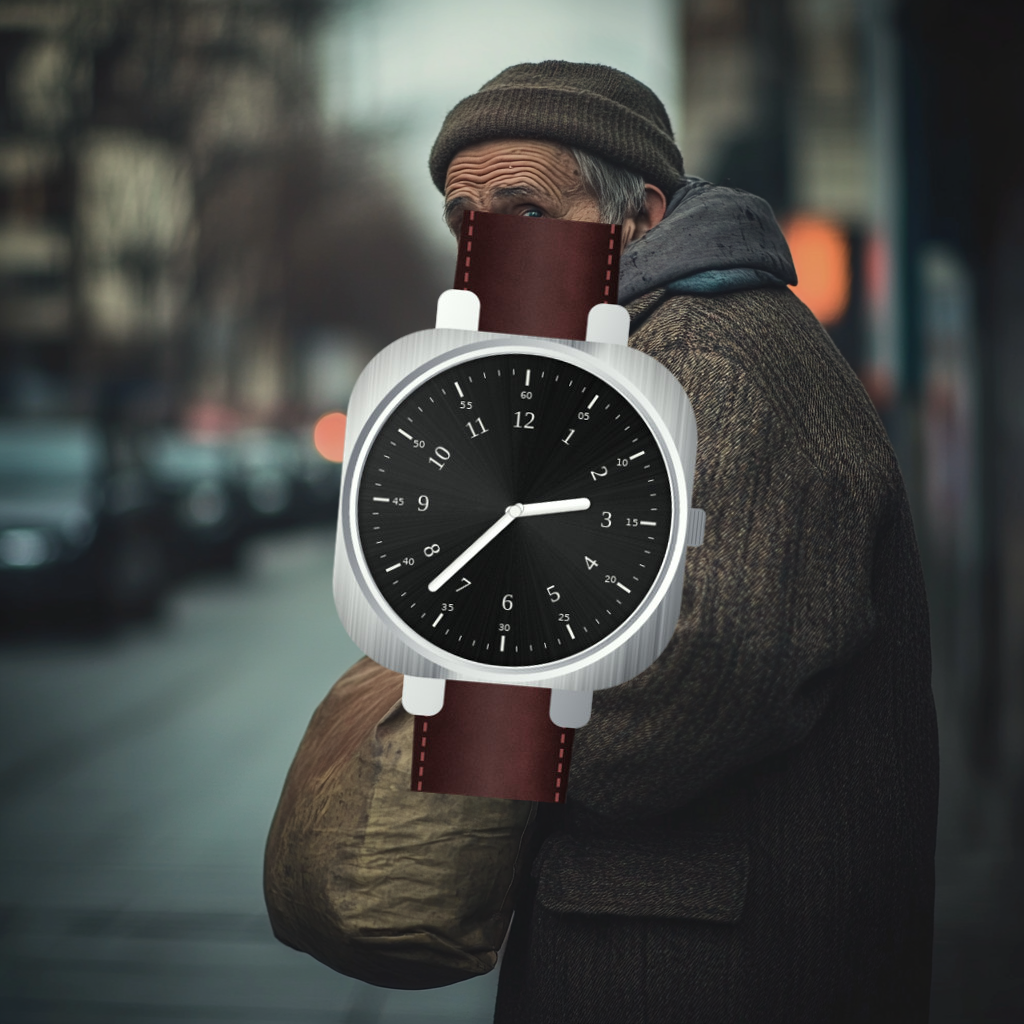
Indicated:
2 h 37 min
